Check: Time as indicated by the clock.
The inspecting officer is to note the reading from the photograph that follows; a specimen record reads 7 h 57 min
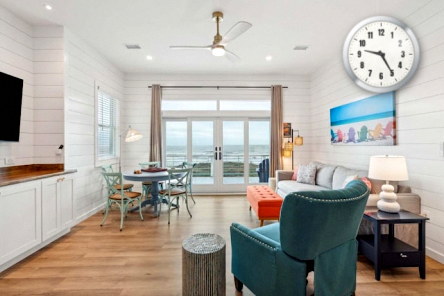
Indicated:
9 h 25 min
